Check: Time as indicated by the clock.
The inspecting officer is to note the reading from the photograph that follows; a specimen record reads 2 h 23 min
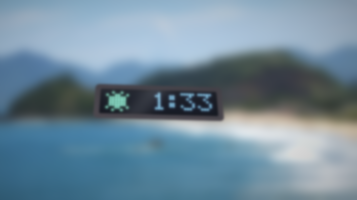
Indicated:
1 h 33 min
